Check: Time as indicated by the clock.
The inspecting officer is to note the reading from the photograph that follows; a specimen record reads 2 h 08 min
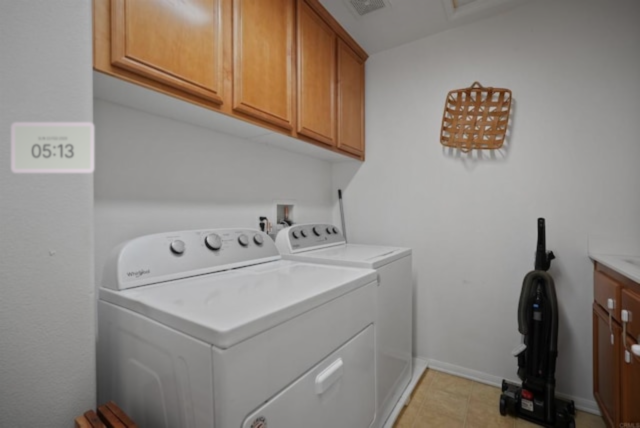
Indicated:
5 h 13 min
